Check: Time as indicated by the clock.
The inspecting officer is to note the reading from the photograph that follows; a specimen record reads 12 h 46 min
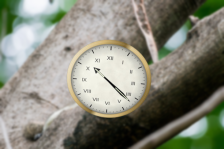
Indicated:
10 h 22 min
